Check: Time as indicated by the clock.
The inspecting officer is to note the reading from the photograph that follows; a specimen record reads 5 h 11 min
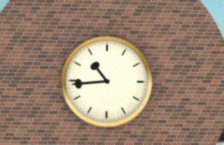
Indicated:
10 h 44 min
